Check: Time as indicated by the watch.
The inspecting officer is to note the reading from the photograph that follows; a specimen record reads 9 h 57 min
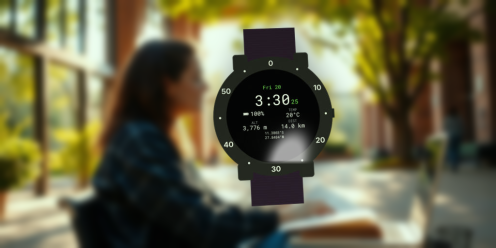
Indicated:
3 h 30 min
